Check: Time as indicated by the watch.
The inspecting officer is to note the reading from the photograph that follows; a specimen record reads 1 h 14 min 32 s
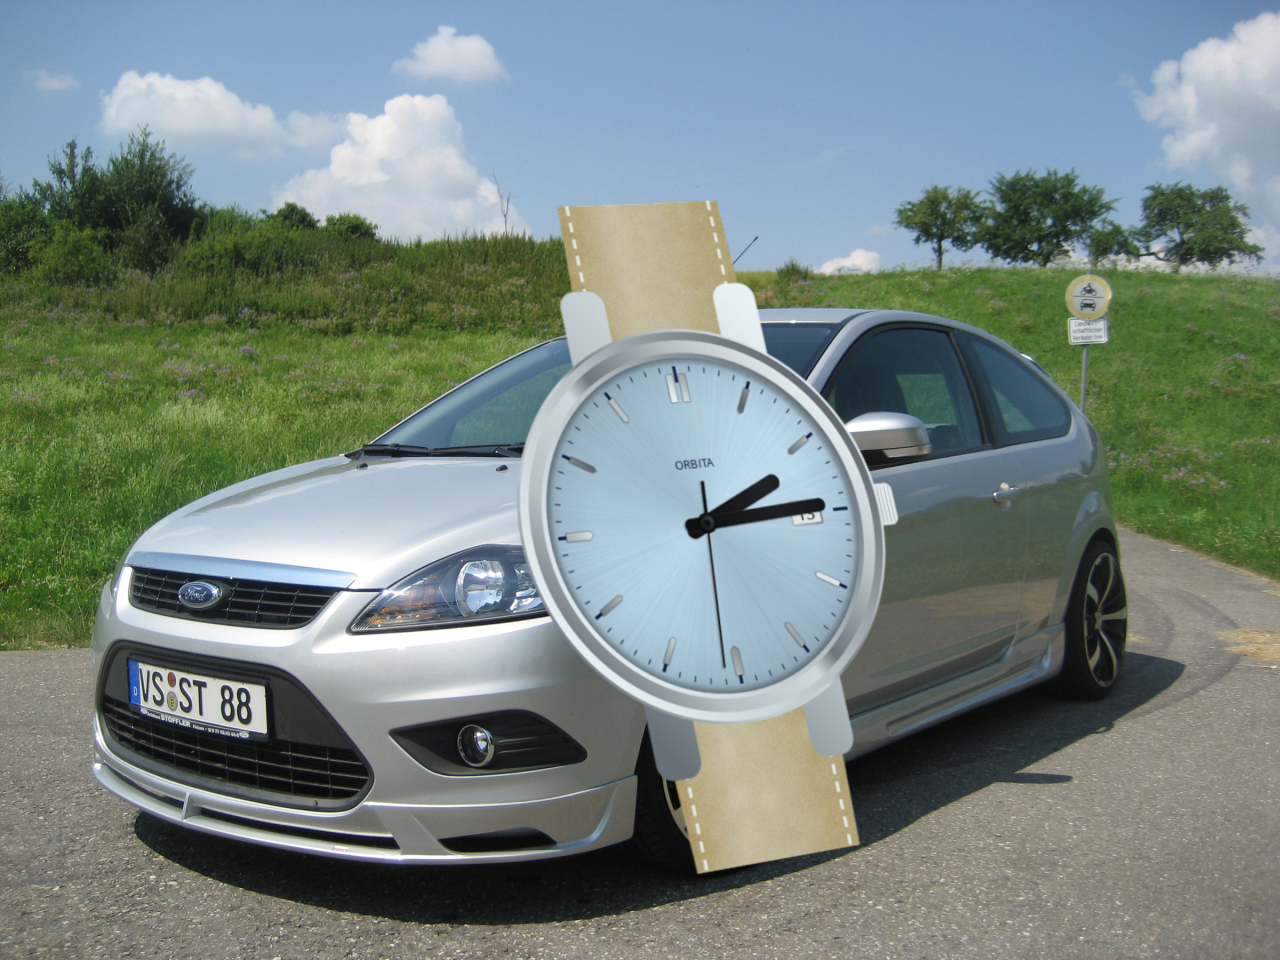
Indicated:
2 h 14 min 31 s
